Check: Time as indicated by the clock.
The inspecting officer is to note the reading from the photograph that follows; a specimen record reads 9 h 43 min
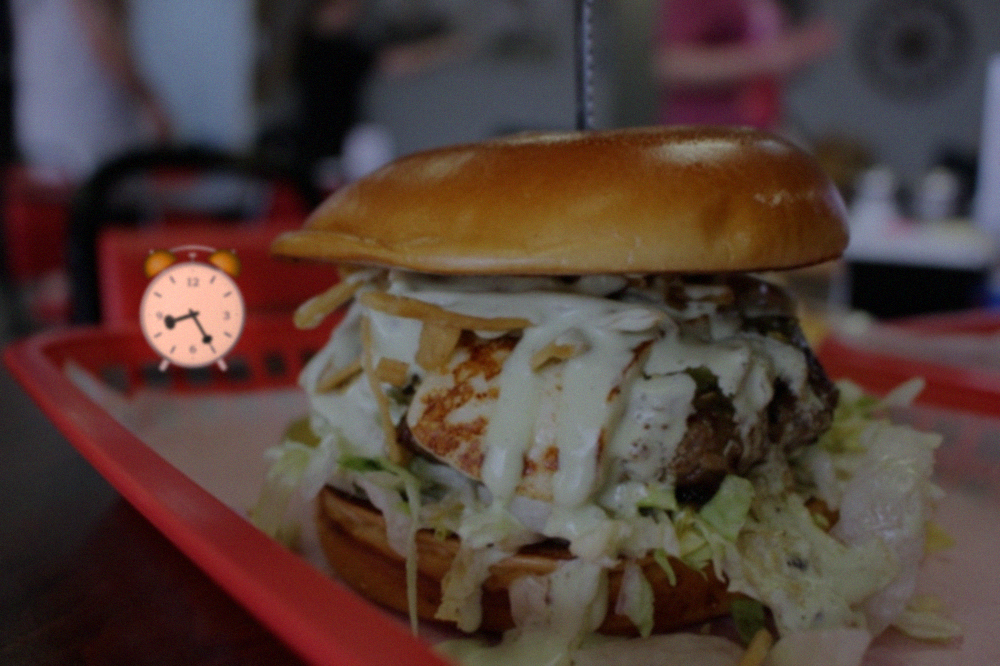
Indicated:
8 h 25 min
